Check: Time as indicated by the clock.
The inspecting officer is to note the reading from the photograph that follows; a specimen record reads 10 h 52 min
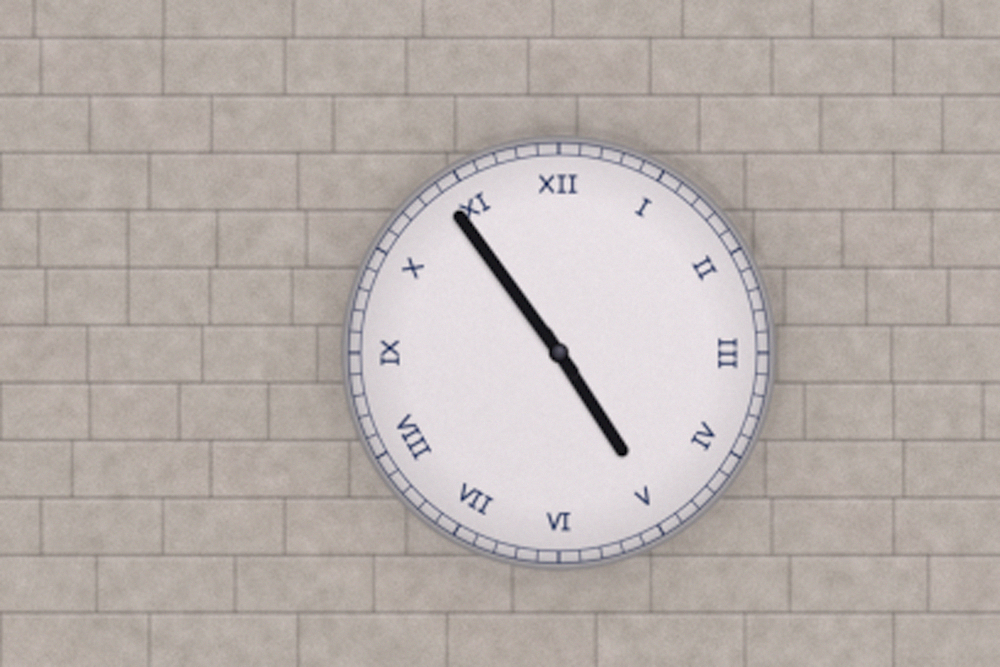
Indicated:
4 h 54 min
